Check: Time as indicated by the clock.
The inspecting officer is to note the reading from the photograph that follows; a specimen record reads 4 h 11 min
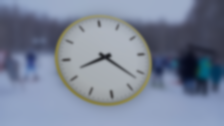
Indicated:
8 h 22 min
